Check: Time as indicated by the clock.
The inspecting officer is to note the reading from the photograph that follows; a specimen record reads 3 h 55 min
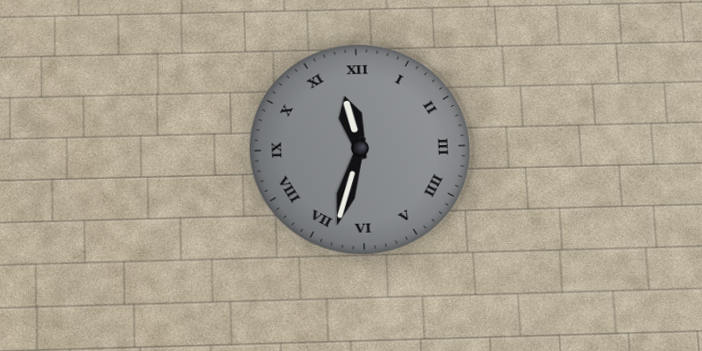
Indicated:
11 h 33 min
